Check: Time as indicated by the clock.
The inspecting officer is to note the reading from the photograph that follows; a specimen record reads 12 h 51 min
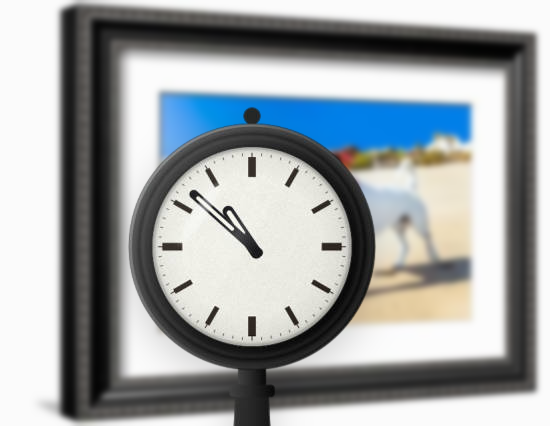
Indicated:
10 h 52 min
